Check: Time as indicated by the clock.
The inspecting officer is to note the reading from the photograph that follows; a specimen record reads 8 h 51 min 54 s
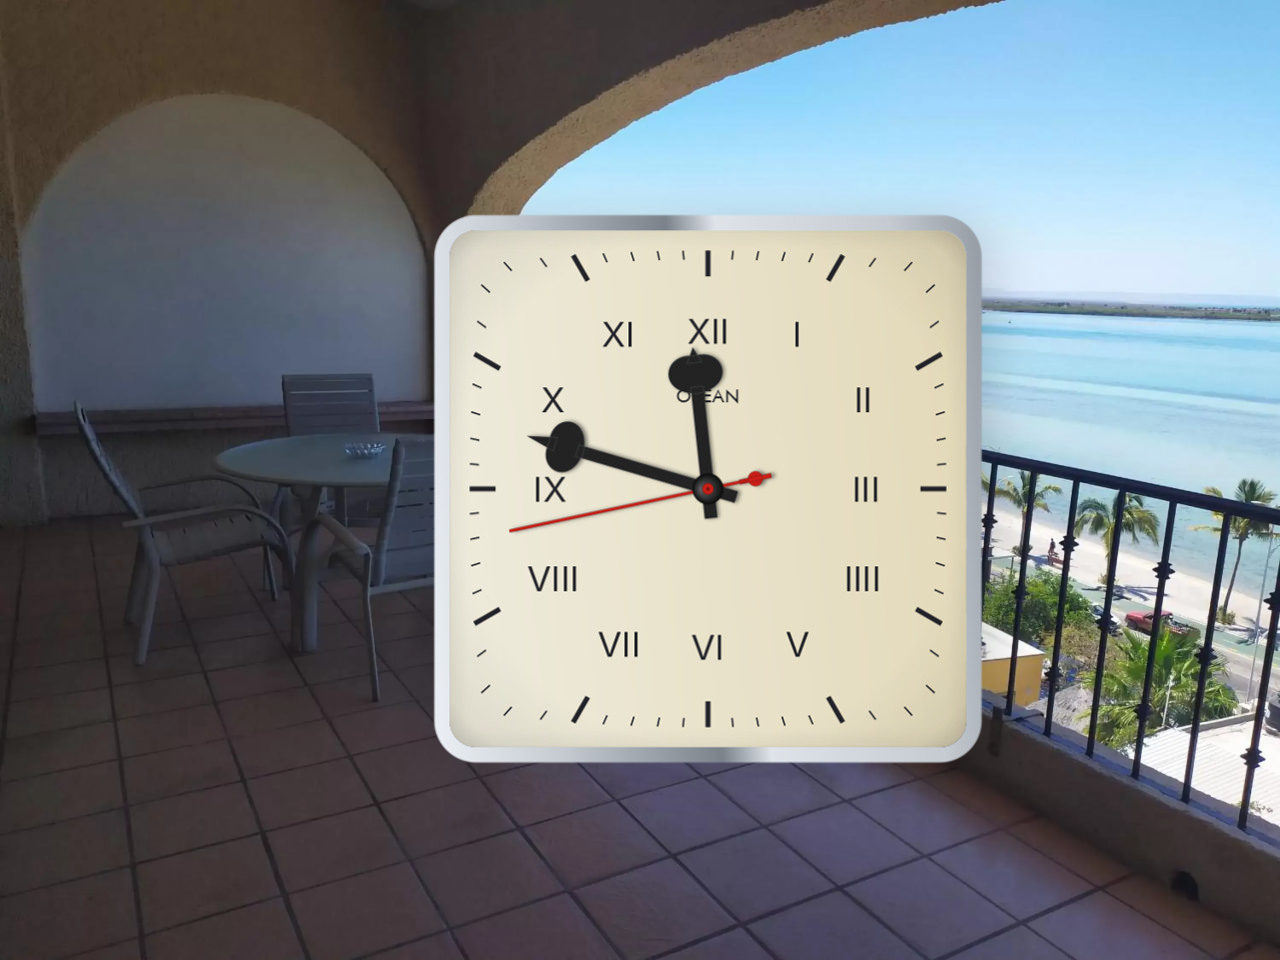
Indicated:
11 h 47 min 43 s
